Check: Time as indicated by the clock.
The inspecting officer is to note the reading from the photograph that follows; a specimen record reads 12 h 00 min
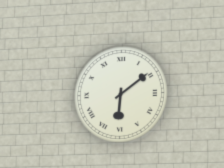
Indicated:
6 h 09 min
